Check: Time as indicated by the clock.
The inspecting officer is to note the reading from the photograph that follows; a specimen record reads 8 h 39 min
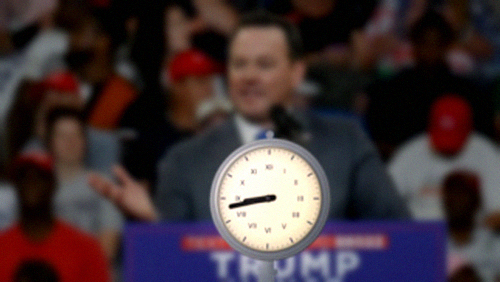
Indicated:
8 h 43 min
